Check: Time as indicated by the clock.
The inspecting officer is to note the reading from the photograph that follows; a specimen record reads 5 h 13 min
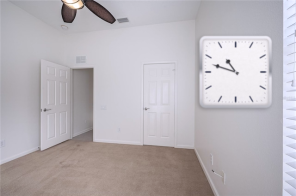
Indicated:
10 h 48 min
